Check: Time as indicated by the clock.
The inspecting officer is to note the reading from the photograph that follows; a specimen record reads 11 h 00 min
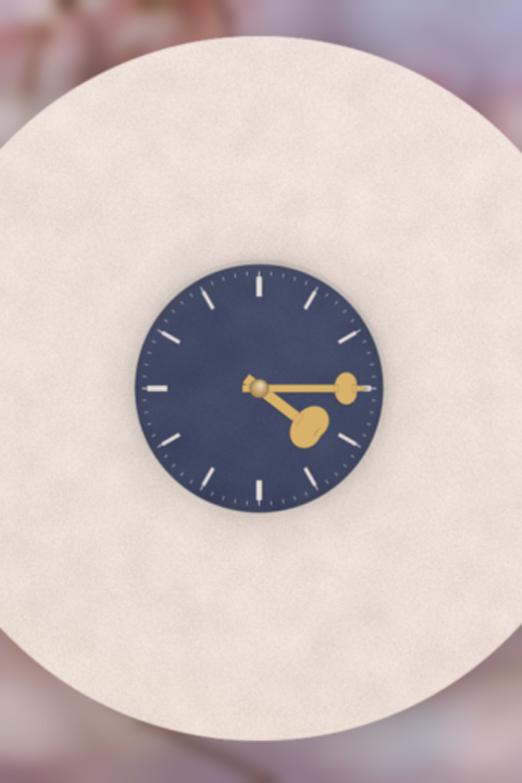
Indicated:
4 h 15 min
